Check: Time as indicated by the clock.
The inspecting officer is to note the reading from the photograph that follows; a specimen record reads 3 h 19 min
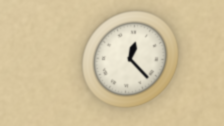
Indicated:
12 h 22 min
